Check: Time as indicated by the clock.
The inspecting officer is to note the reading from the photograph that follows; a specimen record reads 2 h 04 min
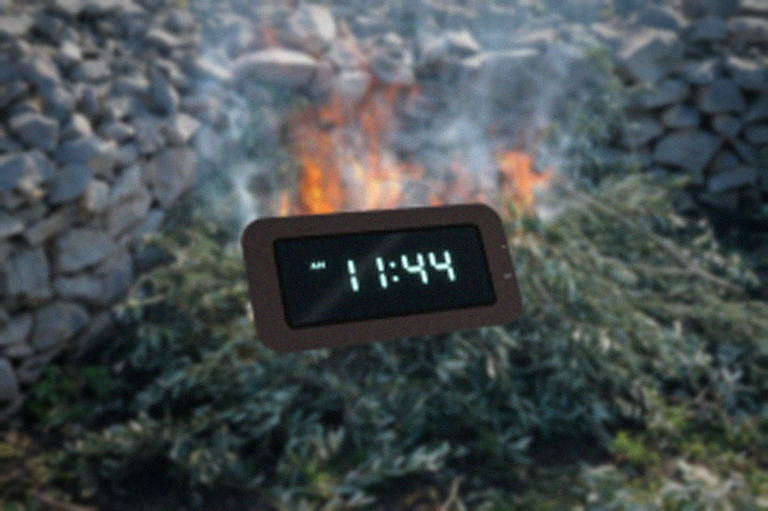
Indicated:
11 h 44 min
